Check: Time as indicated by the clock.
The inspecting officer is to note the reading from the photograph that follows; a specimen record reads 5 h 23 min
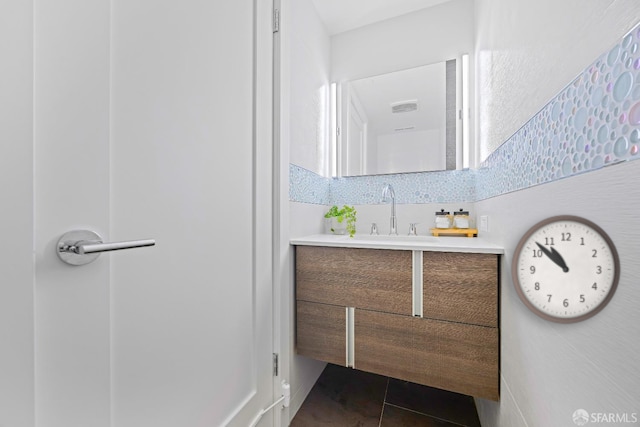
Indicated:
10 h 52 min
